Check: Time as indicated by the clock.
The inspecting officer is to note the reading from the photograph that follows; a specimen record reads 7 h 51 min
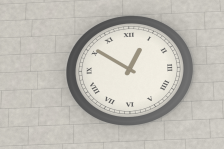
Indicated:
12 h 51 min
